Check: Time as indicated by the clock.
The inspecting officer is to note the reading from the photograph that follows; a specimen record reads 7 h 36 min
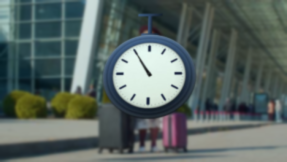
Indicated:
10 h 55 min
